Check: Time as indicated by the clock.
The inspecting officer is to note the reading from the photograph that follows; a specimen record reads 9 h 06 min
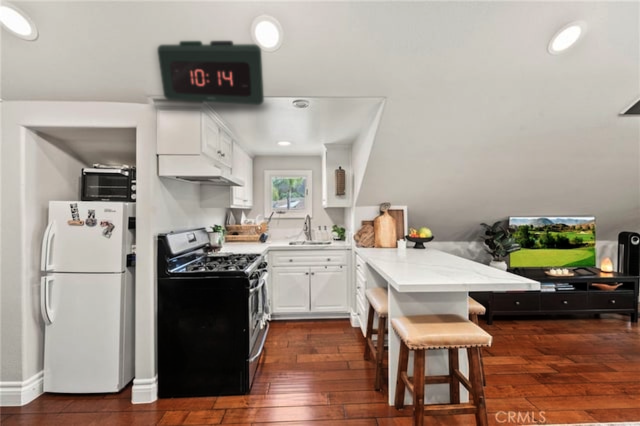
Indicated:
10 h 14 min
